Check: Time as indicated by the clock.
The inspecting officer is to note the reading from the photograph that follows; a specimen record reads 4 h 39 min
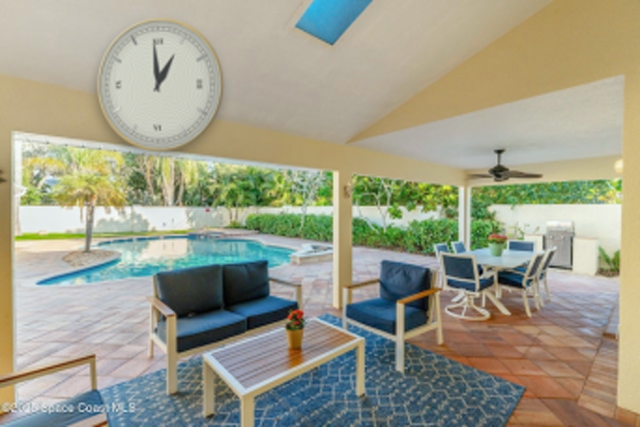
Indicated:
12 h 59 min
